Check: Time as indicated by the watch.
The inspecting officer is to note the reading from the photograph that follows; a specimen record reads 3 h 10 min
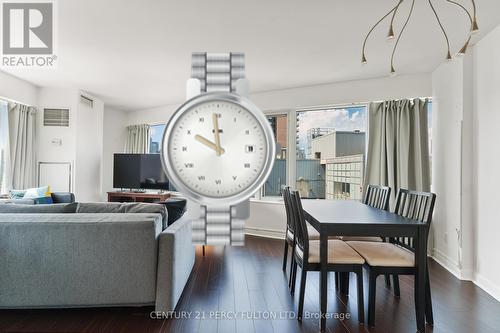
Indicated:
9 h 59 min
